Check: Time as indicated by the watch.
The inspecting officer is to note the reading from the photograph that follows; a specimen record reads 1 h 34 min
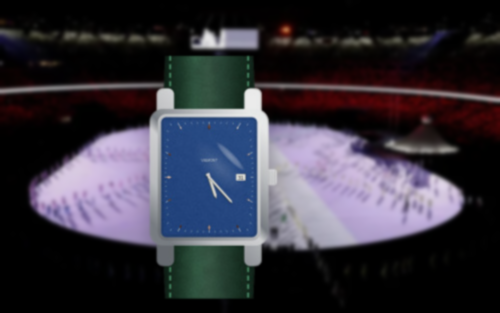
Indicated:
5 h 23 min
